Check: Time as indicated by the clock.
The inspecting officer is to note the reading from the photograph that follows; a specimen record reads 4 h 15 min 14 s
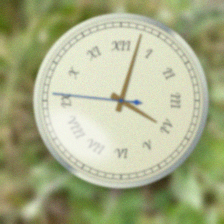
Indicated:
4 h 02 min 46 s
